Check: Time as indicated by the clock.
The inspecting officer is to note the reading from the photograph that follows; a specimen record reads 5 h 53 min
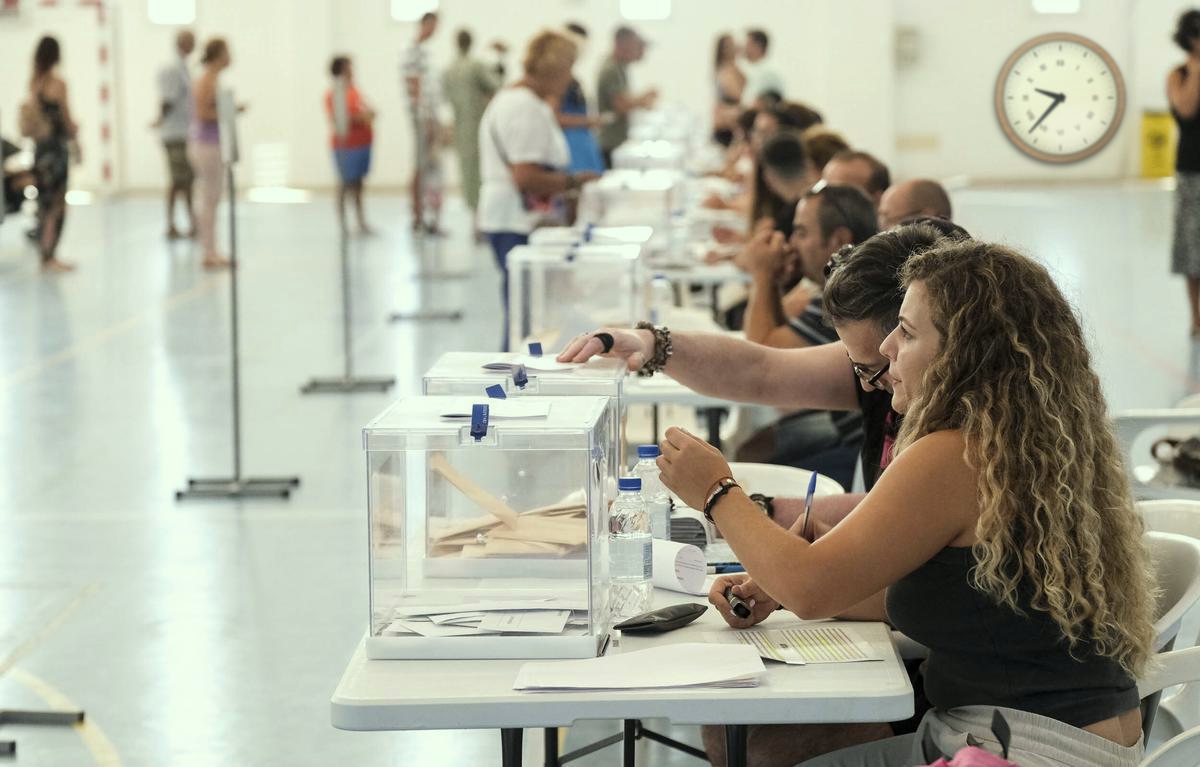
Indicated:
9 h 37 min
